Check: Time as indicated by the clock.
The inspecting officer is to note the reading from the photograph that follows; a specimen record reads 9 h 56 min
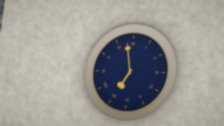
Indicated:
6 h 58 min
